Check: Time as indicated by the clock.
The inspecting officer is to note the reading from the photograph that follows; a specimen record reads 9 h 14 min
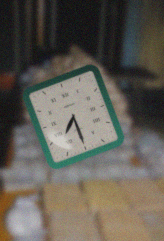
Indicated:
7 h 30 min
